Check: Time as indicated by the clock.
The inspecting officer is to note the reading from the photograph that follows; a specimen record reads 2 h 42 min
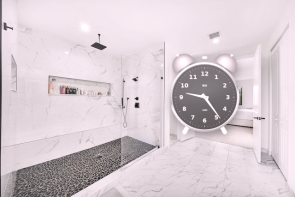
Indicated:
9 h 24 min
